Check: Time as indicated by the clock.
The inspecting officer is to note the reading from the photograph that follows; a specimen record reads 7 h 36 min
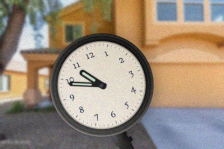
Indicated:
10 h 49 min
